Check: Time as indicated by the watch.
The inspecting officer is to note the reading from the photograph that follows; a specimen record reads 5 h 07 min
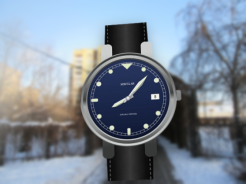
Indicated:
8 h 07 min
